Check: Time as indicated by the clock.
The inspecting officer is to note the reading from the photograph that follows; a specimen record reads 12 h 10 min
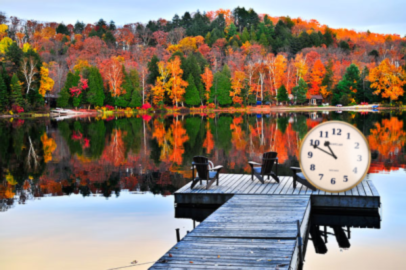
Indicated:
10 h 49 min
